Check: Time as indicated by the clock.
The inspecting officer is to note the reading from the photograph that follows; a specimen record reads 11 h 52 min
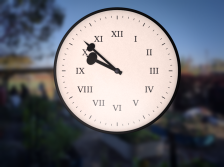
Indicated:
9 h 52 min
